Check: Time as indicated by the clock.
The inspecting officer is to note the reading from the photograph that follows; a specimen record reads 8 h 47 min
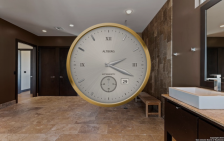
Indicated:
2 h 19 min
